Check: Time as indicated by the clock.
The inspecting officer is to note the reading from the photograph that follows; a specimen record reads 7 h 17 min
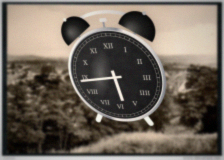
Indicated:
5 h 44 min
